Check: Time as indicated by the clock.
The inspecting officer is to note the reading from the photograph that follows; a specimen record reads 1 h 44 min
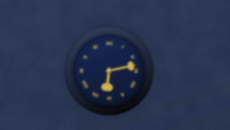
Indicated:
6 h 13 min
